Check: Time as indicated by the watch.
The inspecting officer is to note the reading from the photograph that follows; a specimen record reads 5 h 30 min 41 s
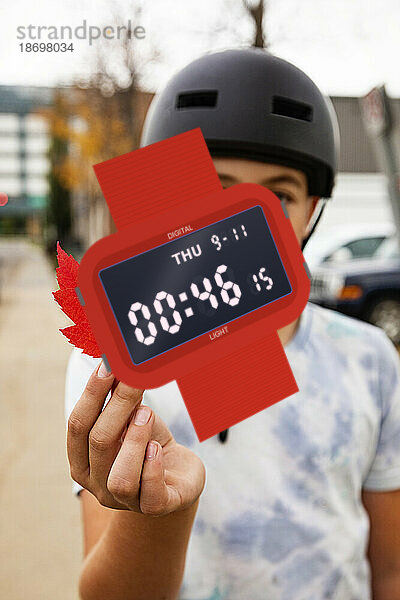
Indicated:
0 h 46 min 15 s
